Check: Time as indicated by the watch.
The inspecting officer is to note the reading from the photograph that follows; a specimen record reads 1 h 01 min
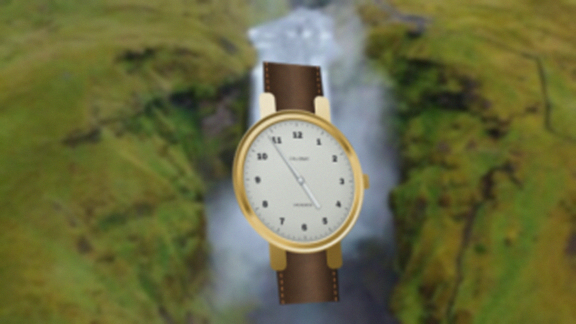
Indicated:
4 h 54 min
